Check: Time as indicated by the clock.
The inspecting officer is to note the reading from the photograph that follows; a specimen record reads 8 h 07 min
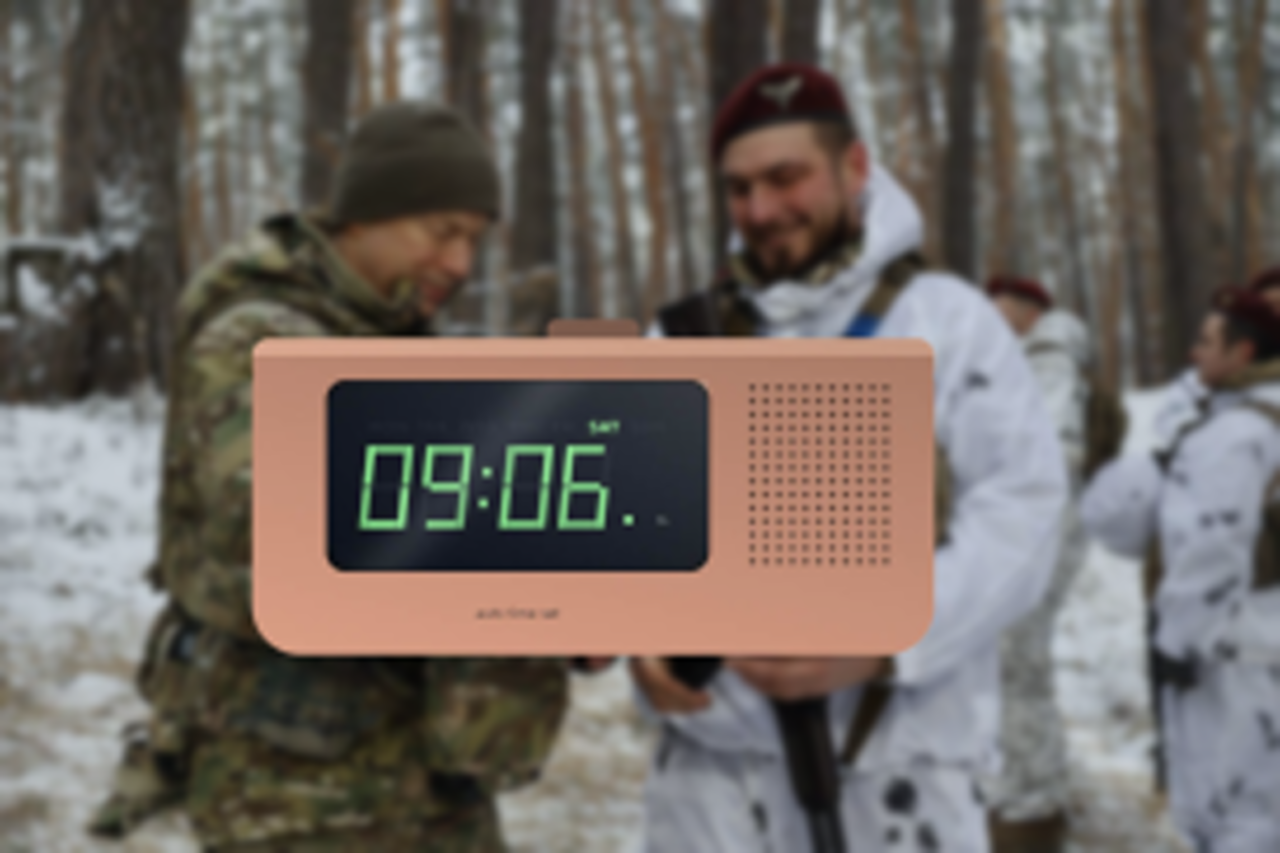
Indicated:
9 h 06 min
